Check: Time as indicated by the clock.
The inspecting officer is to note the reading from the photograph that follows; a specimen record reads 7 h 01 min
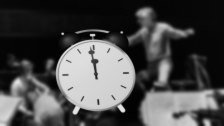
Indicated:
11 h 59 min
